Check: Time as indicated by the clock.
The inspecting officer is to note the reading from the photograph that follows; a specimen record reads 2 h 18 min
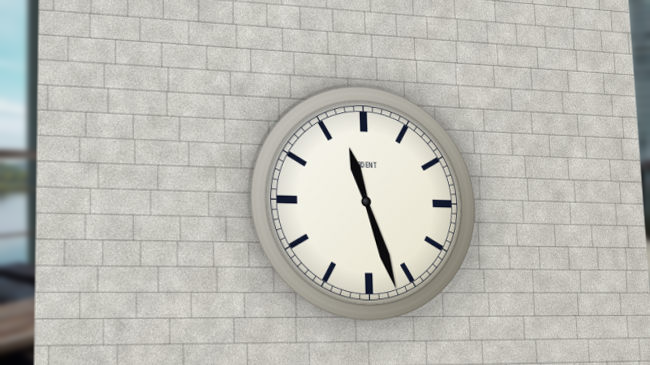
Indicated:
11 h 27 min
